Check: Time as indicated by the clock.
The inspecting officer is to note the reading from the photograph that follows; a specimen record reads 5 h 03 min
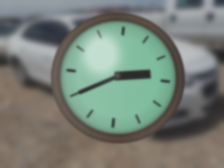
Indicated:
2 h 40 min
